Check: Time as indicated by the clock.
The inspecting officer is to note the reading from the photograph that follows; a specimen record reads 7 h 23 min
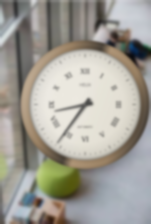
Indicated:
8 h 36 min
